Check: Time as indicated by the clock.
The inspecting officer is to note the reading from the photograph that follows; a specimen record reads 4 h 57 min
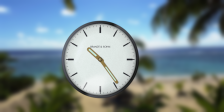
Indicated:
10 h 24 min
